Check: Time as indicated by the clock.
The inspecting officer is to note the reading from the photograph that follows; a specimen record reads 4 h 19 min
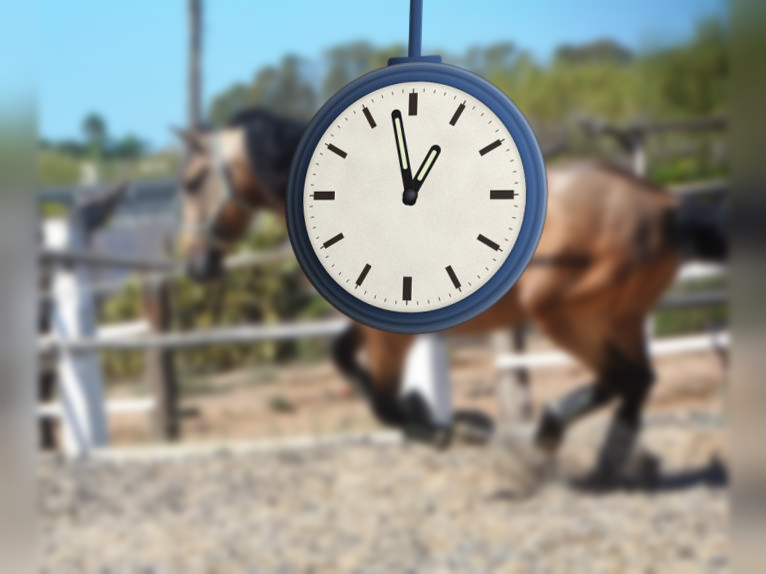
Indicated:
12 h 58 min
